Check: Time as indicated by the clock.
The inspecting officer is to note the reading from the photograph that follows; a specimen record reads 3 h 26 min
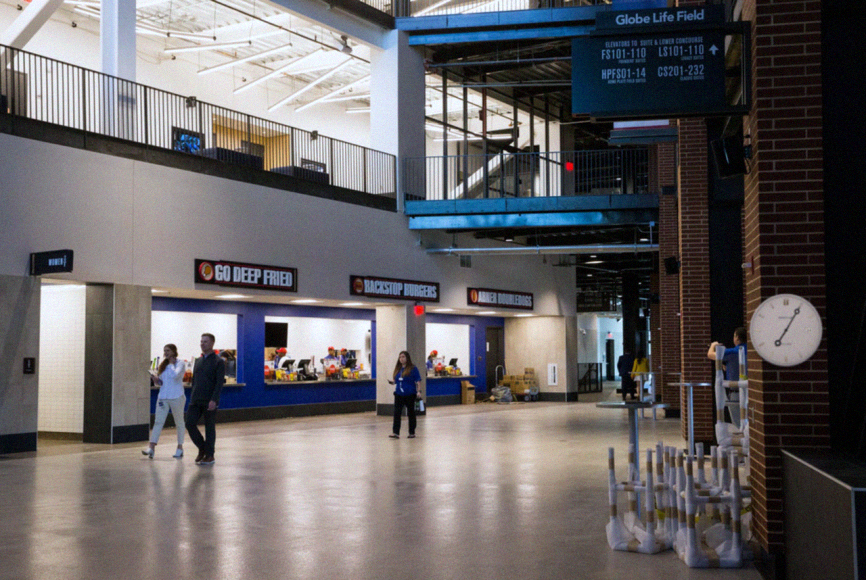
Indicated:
7 h 05 min
